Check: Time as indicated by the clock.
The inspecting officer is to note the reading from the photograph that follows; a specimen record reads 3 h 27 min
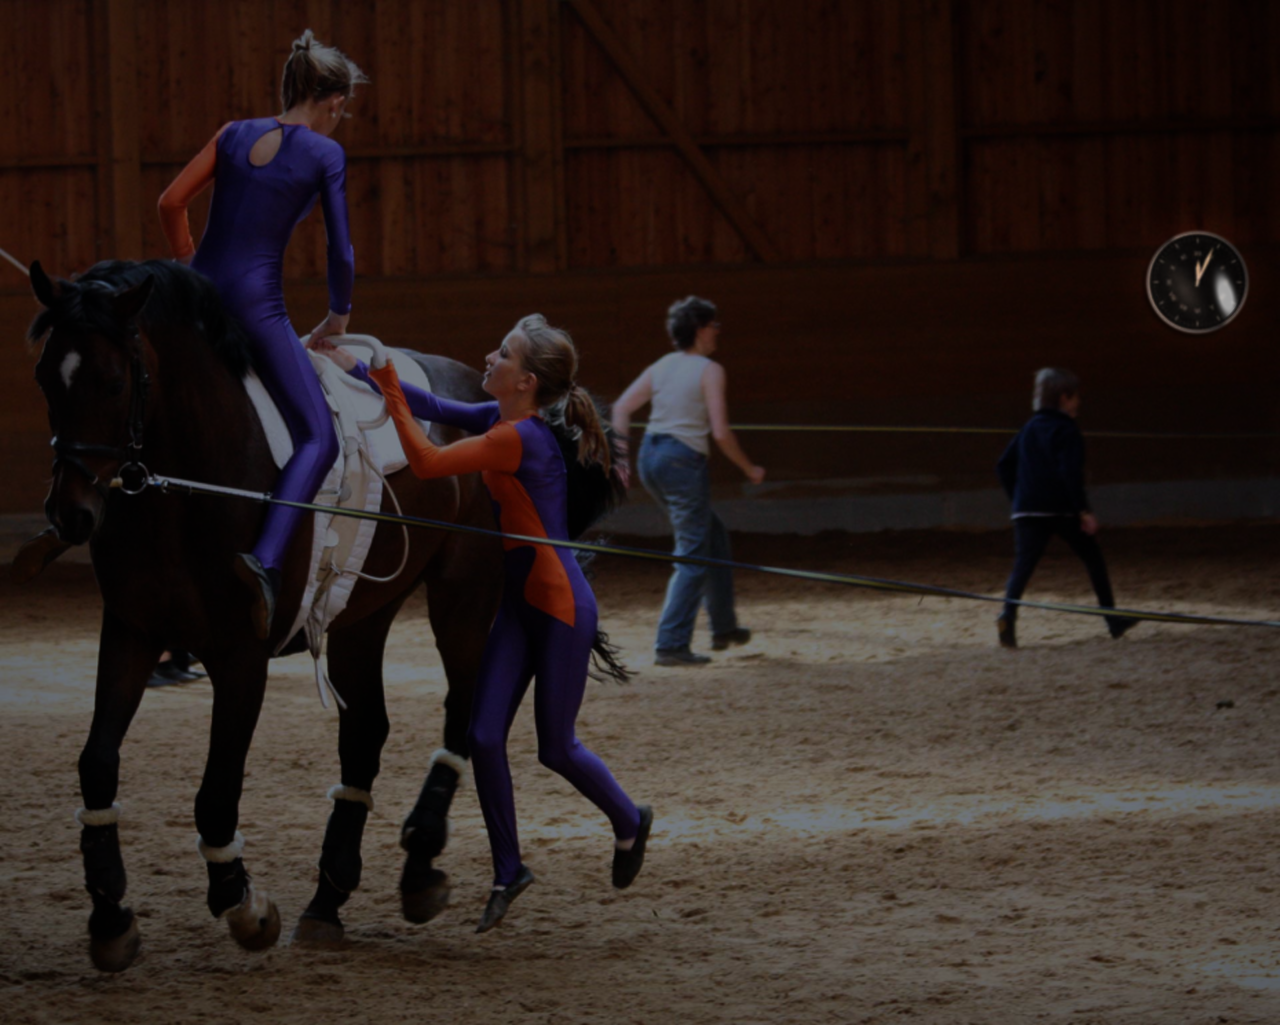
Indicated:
12 h 04 min
